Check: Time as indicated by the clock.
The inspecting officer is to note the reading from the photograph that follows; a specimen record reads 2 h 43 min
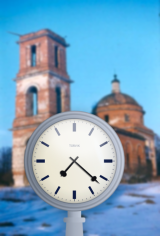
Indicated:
7 h 22 min
